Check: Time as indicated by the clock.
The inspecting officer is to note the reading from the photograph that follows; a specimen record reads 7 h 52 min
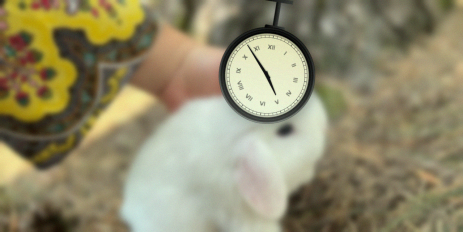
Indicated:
4 h 53 min
